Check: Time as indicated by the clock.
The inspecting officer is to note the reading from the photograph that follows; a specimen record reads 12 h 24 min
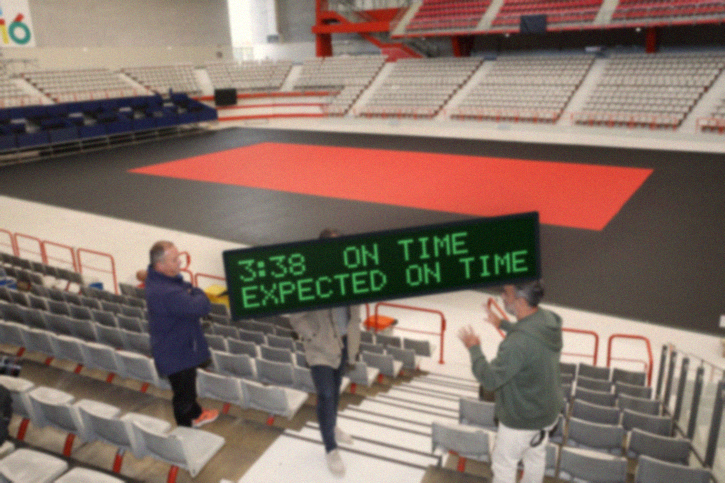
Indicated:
3 h 38 min
